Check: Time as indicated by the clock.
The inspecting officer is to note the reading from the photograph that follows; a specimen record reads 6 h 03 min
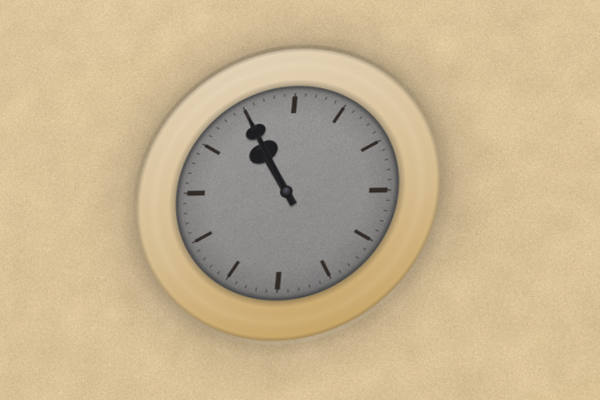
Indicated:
10 h 55 min
